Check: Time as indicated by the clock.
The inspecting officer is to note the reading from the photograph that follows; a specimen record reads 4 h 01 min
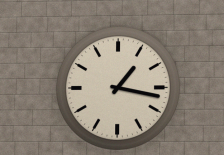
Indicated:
1 h 17 min
